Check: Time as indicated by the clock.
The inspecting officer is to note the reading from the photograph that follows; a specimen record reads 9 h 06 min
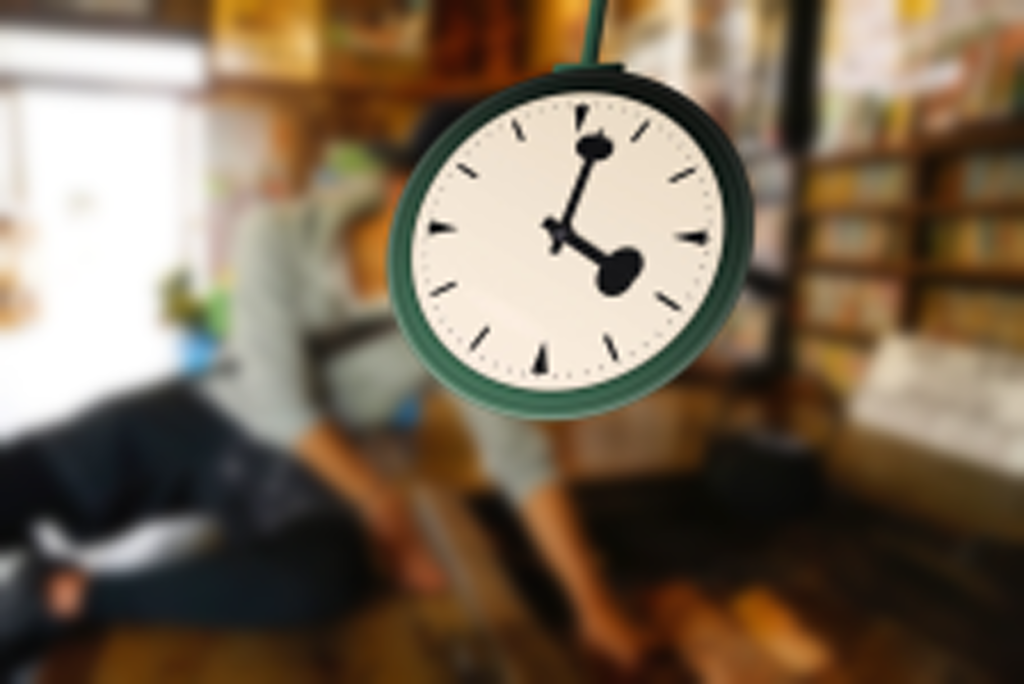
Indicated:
4 h 02 min
